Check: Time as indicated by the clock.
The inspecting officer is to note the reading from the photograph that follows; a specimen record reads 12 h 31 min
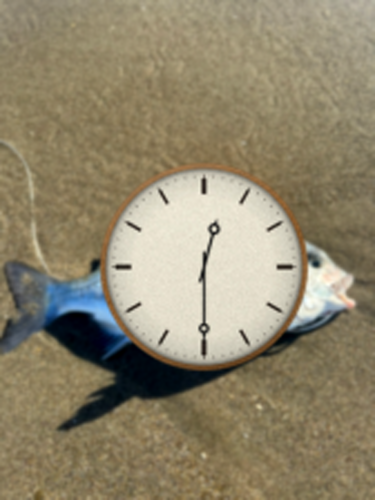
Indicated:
12 h 30 min
